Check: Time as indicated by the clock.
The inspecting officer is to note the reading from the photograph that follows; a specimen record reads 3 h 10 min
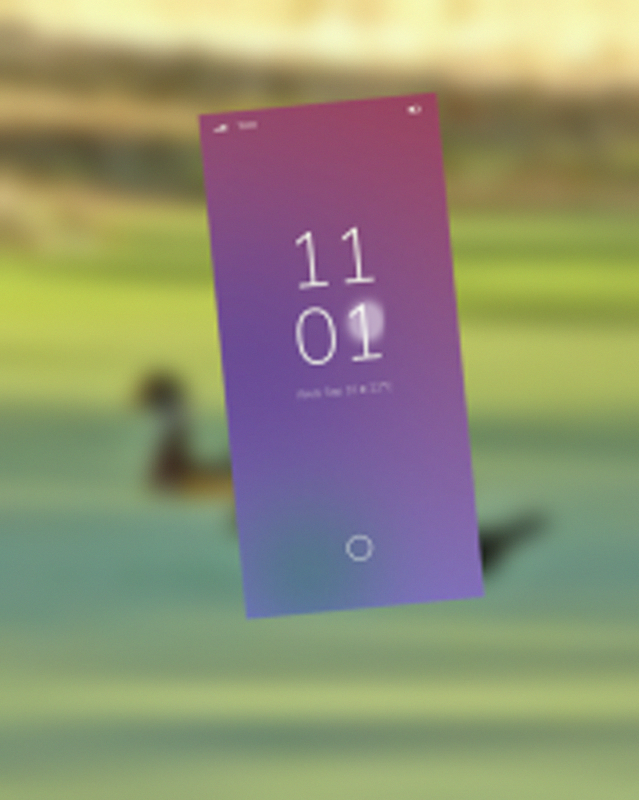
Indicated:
11 h 01 min
